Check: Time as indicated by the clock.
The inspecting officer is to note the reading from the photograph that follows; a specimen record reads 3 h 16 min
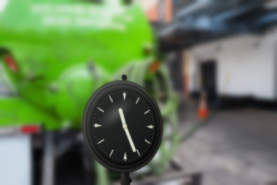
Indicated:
11 h 26 min
